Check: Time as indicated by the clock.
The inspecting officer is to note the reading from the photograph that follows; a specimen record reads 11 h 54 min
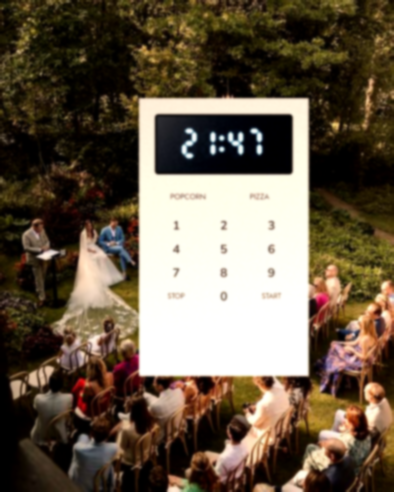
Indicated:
21 h 47 min
